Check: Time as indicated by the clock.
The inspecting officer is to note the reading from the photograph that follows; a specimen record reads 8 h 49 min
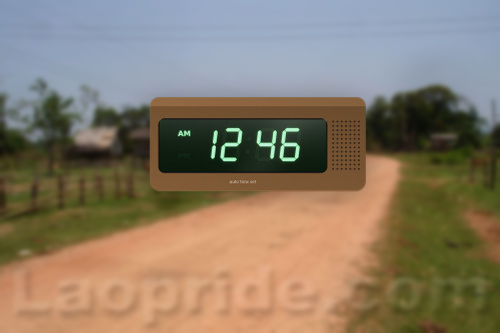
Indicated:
12 h 46 min
